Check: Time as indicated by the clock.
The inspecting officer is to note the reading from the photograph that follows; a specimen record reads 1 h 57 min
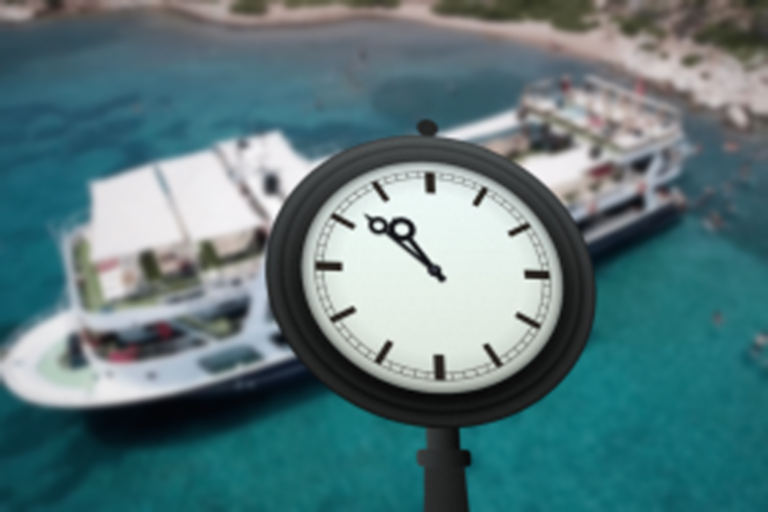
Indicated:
10 h 52 min
